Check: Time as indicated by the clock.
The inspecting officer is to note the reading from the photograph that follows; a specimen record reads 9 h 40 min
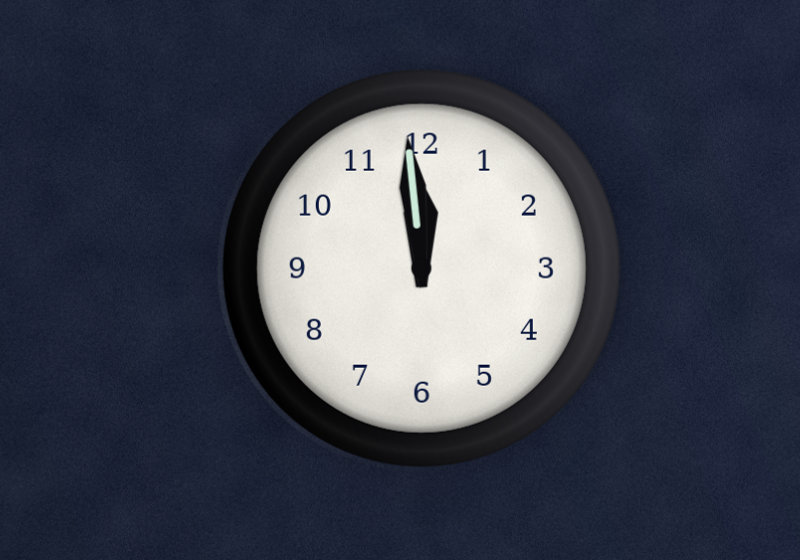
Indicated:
11 h 59 min
